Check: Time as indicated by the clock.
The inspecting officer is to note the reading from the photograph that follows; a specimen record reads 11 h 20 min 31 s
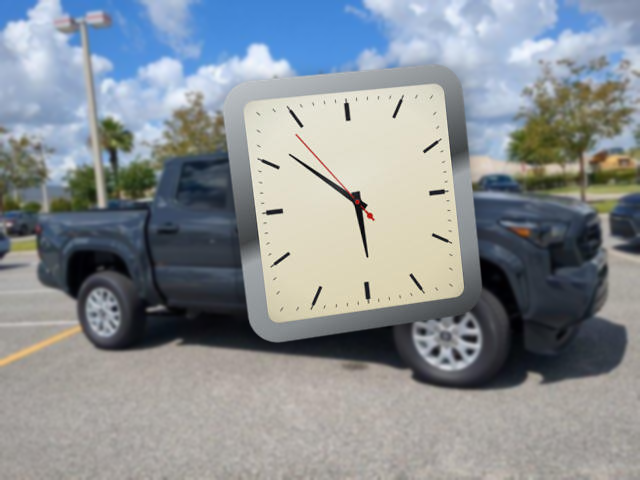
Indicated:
5 h 51 min 54 s
